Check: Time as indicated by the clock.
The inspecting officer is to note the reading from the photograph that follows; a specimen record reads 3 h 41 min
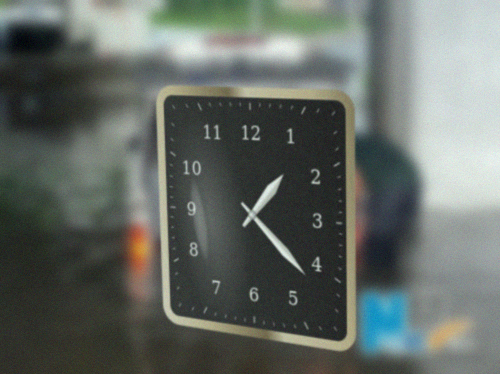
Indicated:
1 h 22 min
